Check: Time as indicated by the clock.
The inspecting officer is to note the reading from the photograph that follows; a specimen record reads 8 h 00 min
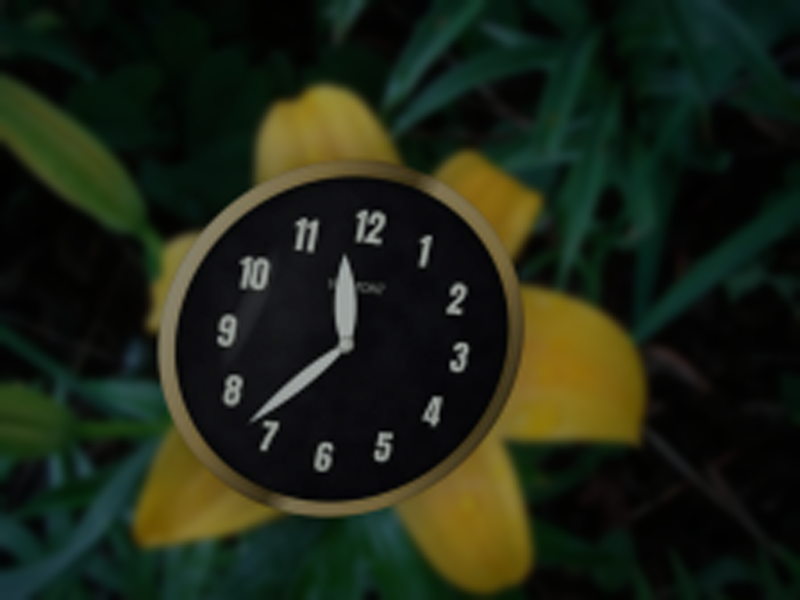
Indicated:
11 h 37 min
